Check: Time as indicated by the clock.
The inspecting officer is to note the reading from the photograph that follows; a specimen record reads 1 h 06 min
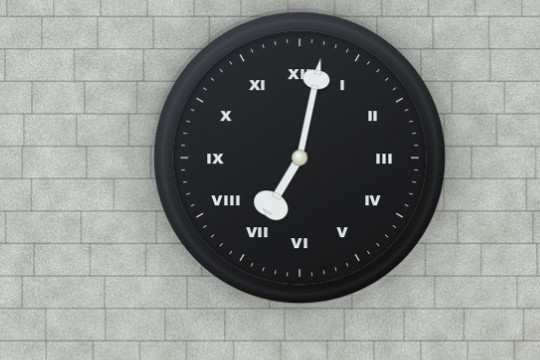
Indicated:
7 h 02 min
